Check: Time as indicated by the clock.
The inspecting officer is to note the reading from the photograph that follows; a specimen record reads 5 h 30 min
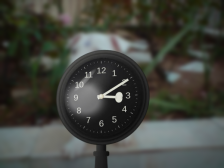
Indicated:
3 h 10 min
